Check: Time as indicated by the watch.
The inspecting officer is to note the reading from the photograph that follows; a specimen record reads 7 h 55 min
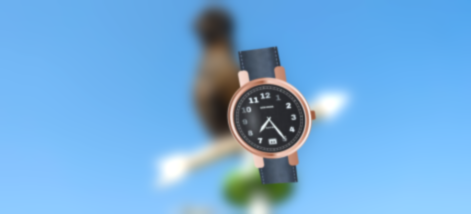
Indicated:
7 h 25 min
